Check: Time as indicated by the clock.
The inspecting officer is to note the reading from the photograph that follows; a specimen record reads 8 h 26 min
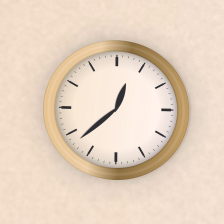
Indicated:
12 h 38 min
